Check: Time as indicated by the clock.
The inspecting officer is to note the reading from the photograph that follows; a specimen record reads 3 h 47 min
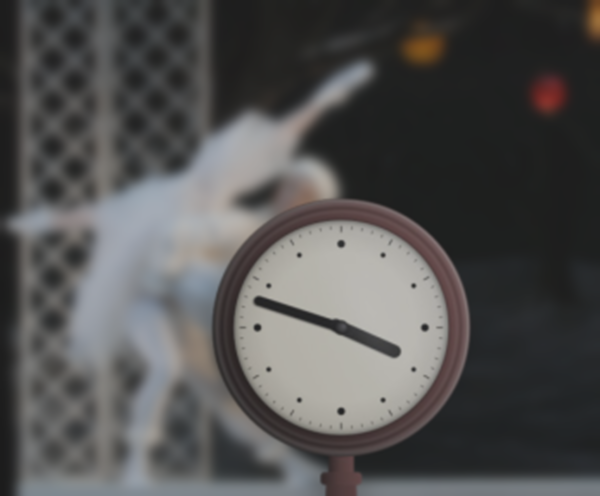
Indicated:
3 h 48 min
